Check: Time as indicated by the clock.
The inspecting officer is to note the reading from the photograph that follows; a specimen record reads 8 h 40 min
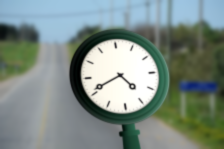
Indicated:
4 h 41 min
